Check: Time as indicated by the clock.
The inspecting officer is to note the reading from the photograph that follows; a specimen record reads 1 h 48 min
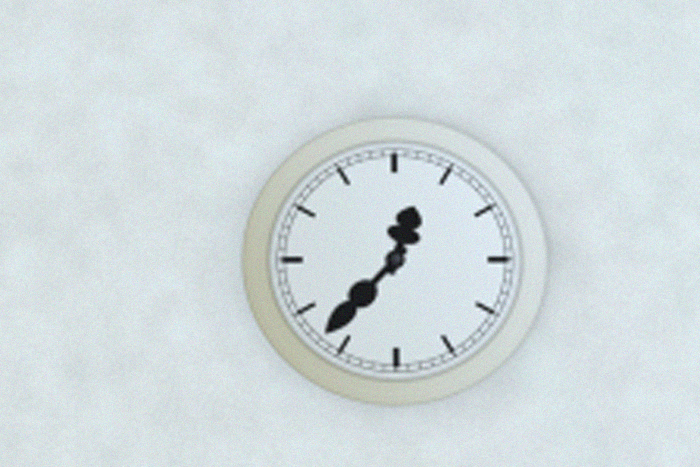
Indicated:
12 h 37 min
